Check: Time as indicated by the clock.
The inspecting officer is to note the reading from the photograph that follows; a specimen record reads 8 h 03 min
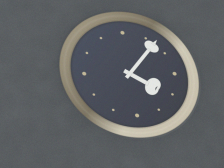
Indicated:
4 h 07 min
